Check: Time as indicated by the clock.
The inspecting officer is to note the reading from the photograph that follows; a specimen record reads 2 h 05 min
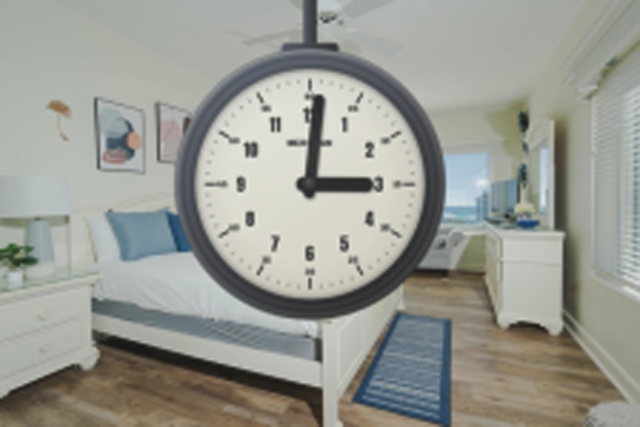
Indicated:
3 h 01 min
